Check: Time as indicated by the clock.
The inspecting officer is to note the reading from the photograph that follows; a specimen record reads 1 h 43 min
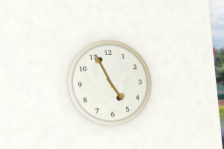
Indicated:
4 h 56 min
